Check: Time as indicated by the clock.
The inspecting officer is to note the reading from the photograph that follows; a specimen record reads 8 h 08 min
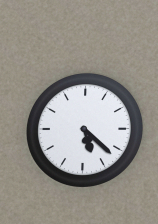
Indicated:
5 h 22 min
